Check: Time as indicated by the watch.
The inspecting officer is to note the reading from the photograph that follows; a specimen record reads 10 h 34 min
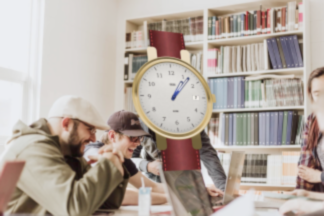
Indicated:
1 h 07 min
